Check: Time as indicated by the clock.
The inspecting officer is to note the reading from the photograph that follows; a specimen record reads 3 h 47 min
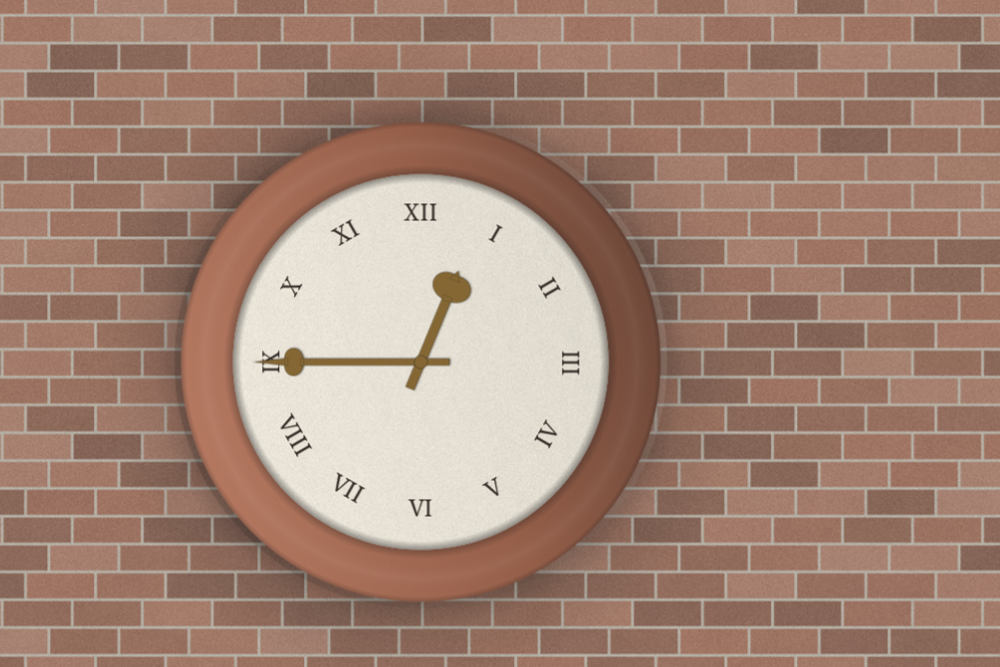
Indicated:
12 h 45 min
